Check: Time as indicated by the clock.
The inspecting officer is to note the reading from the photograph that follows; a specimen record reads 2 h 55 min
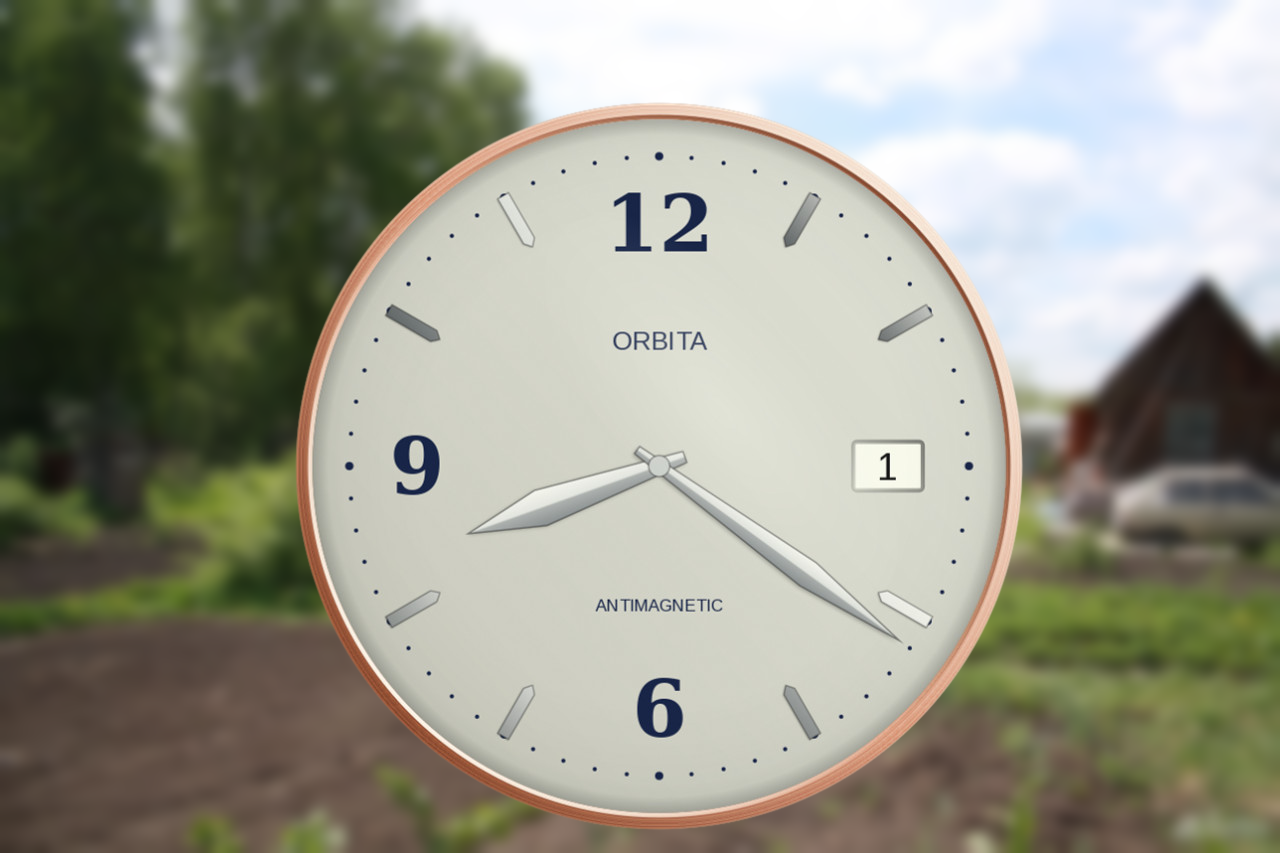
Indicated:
8 h 21 min
